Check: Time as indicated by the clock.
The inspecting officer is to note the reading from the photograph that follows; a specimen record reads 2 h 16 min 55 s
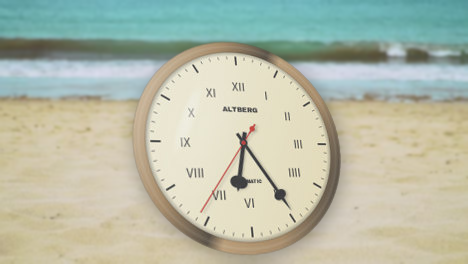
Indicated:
6 h 24 min 36 s
